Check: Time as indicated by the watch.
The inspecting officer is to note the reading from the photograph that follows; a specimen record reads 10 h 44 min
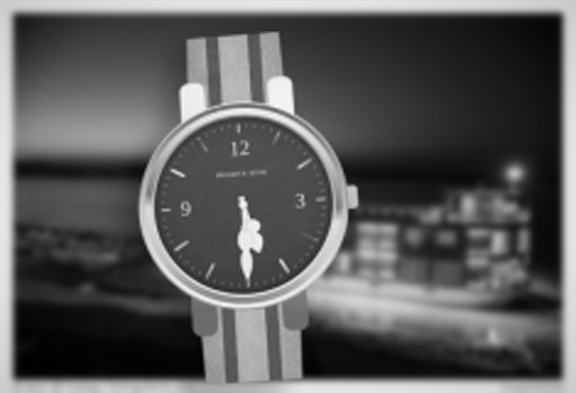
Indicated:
5 h 30 min
